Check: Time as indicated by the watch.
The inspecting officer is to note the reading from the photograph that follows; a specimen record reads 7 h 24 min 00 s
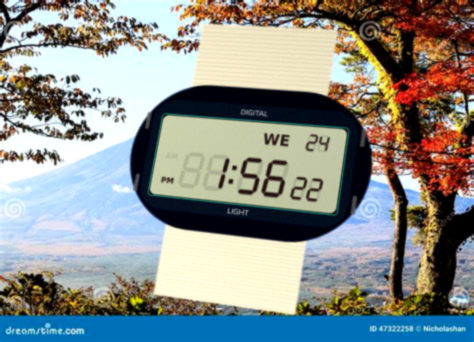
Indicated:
1 h 56 min 22 s
